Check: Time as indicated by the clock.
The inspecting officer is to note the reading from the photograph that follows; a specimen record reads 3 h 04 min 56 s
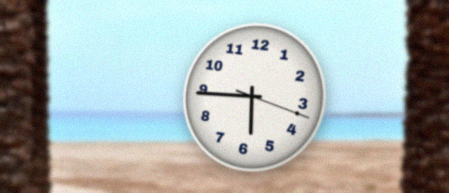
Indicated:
5 h 44 min 17 s
